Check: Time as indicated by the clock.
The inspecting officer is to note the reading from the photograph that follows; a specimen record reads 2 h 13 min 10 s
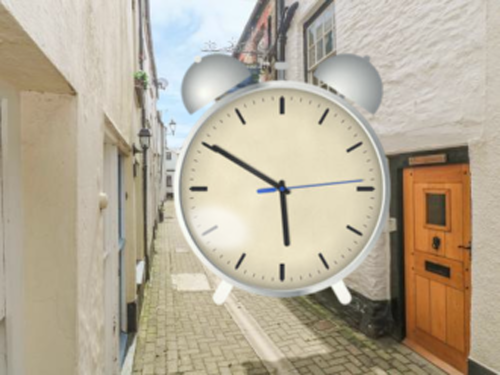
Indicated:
5 h 50 min 14 s
